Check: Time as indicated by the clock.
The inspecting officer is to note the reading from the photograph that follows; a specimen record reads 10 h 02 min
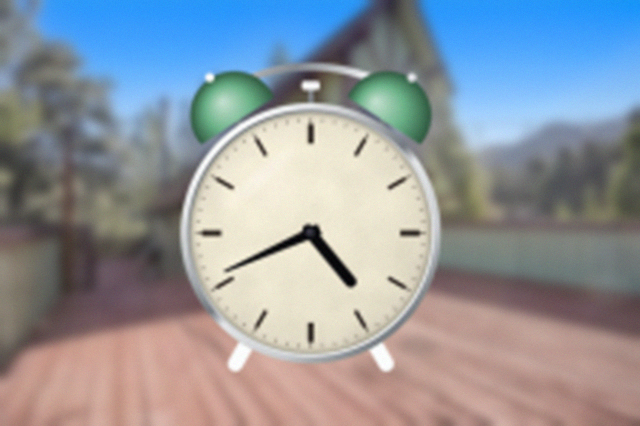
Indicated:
4 h 41 min
